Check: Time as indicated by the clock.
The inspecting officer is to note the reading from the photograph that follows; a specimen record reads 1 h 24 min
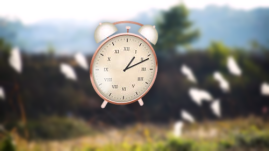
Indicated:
1 h 11 min
